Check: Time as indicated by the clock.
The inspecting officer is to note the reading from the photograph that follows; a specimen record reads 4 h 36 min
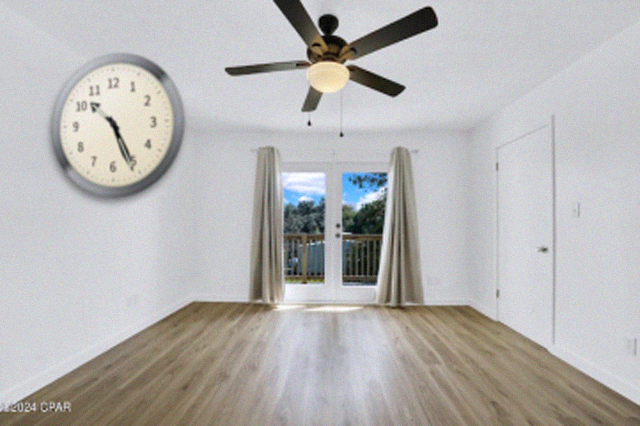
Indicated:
10 h 26 min
